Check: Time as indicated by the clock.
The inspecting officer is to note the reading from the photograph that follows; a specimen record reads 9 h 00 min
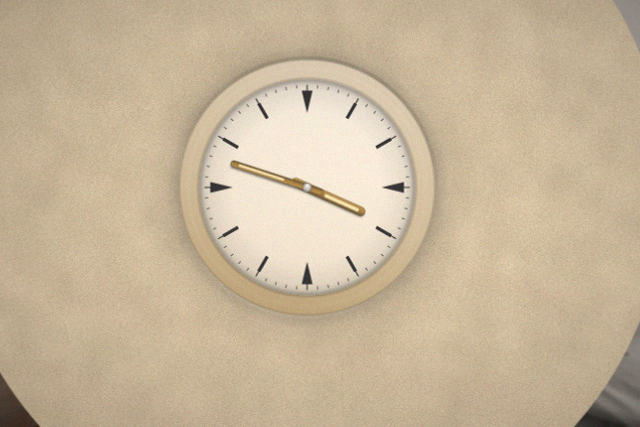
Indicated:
3 h 48 min
